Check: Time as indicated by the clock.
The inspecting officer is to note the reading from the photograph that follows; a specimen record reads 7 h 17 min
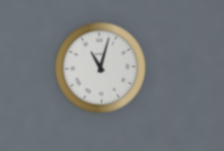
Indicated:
11 h 03 min
